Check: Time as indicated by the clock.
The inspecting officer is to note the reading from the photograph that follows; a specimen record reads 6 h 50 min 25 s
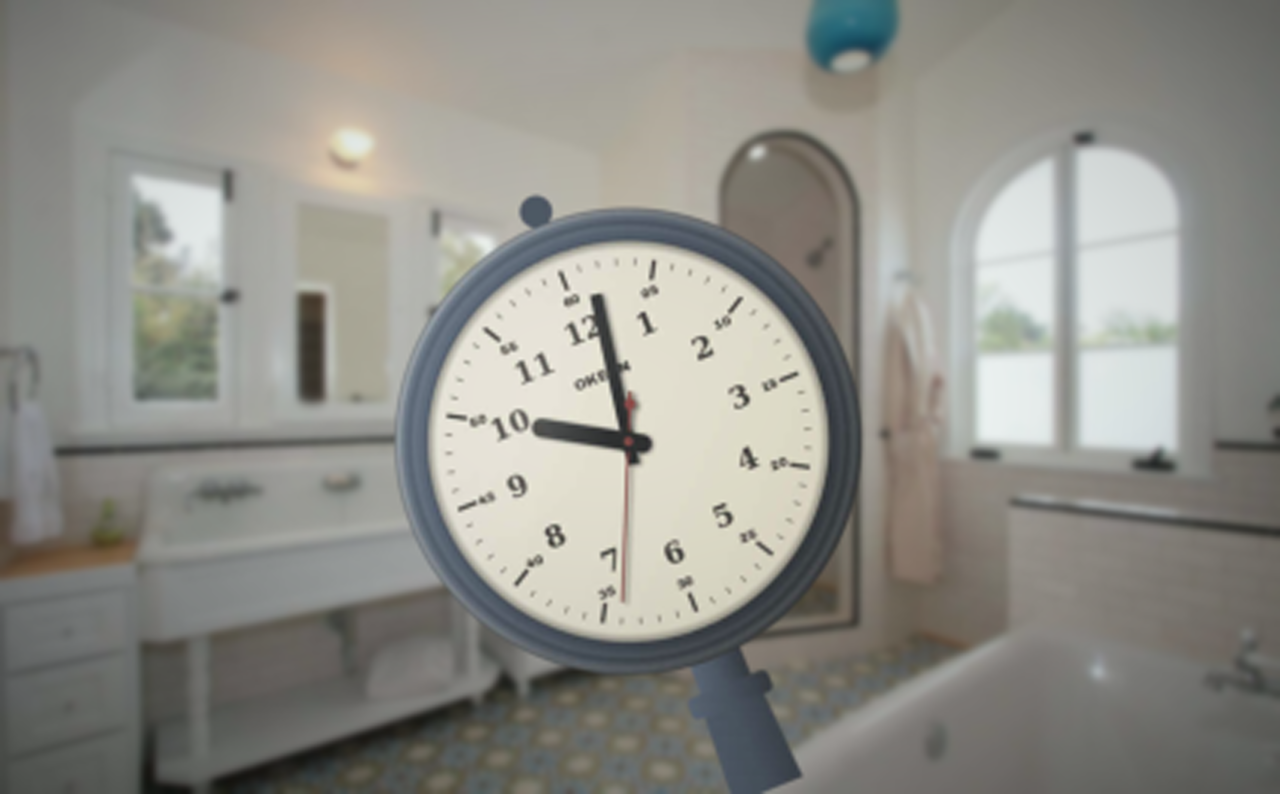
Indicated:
10 h 01 min 34 s
